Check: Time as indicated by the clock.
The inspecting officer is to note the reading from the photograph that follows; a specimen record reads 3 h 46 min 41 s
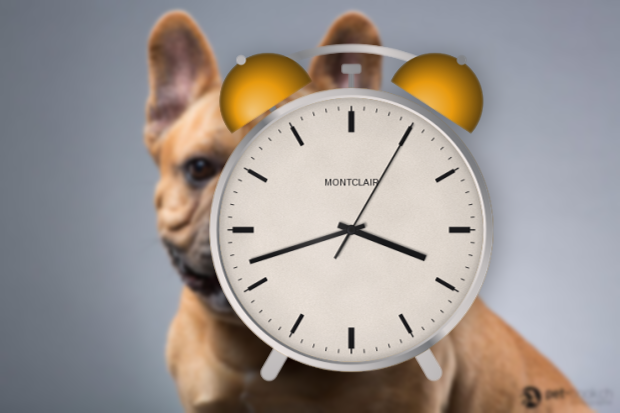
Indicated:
3 h 42 min 05 s
